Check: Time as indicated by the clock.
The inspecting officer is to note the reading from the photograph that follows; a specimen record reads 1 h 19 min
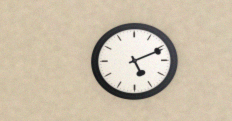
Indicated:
5 h 11 min
